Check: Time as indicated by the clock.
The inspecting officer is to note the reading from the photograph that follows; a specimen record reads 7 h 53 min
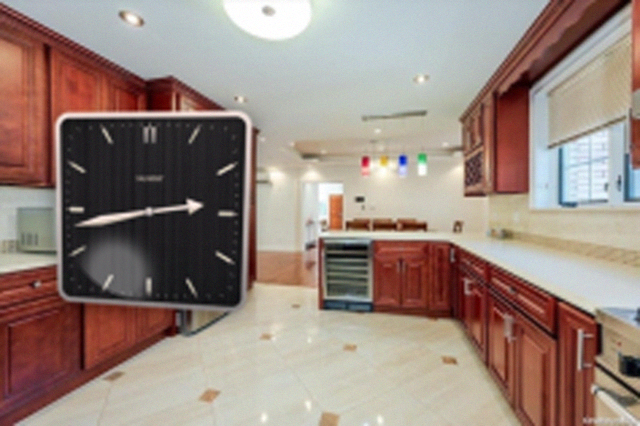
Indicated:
2 h 43 min
